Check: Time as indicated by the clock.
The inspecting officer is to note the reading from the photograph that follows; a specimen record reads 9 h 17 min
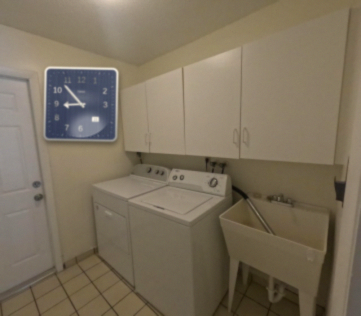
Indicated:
8 h 53 min
